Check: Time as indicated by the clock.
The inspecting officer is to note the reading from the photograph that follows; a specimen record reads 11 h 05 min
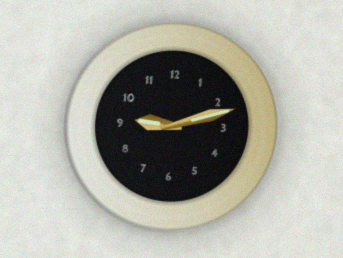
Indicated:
9 h 12 min
